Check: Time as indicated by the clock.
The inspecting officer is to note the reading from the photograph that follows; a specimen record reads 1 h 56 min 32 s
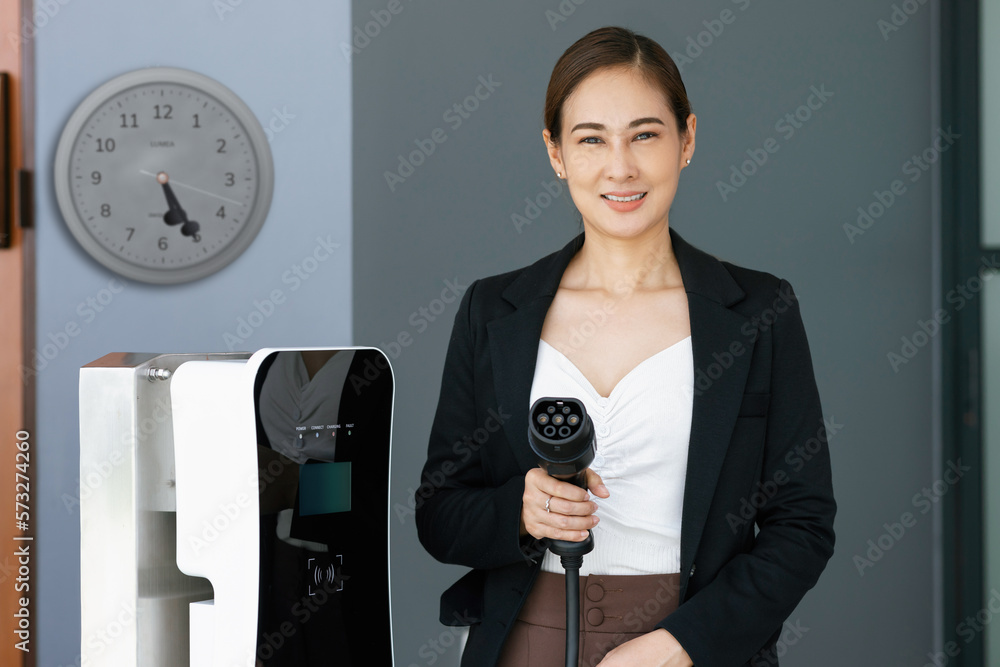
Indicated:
5 h 25 min 18 s
